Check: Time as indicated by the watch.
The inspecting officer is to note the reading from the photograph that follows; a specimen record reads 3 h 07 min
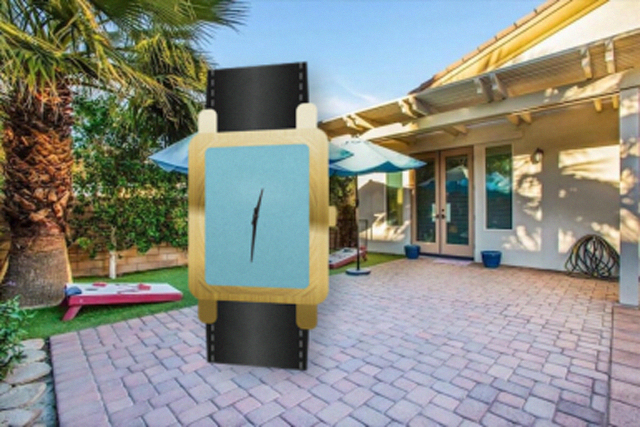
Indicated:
12 h 31 min
